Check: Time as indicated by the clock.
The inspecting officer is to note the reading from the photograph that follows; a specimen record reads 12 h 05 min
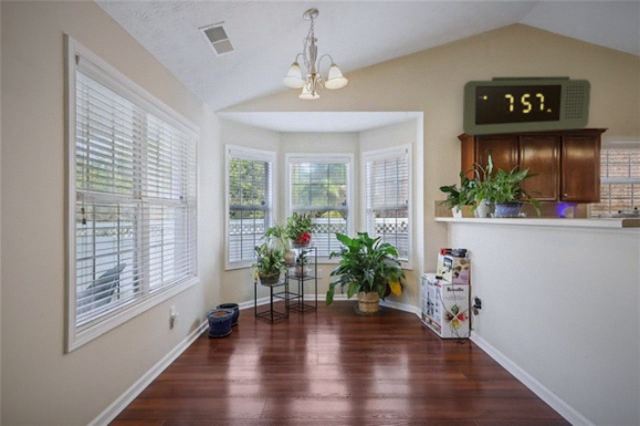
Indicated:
7 h 57 min
